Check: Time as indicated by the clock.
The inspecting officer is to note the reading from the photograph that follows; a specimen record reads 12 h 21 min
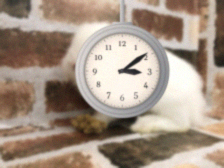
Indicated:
3 h 09 min
